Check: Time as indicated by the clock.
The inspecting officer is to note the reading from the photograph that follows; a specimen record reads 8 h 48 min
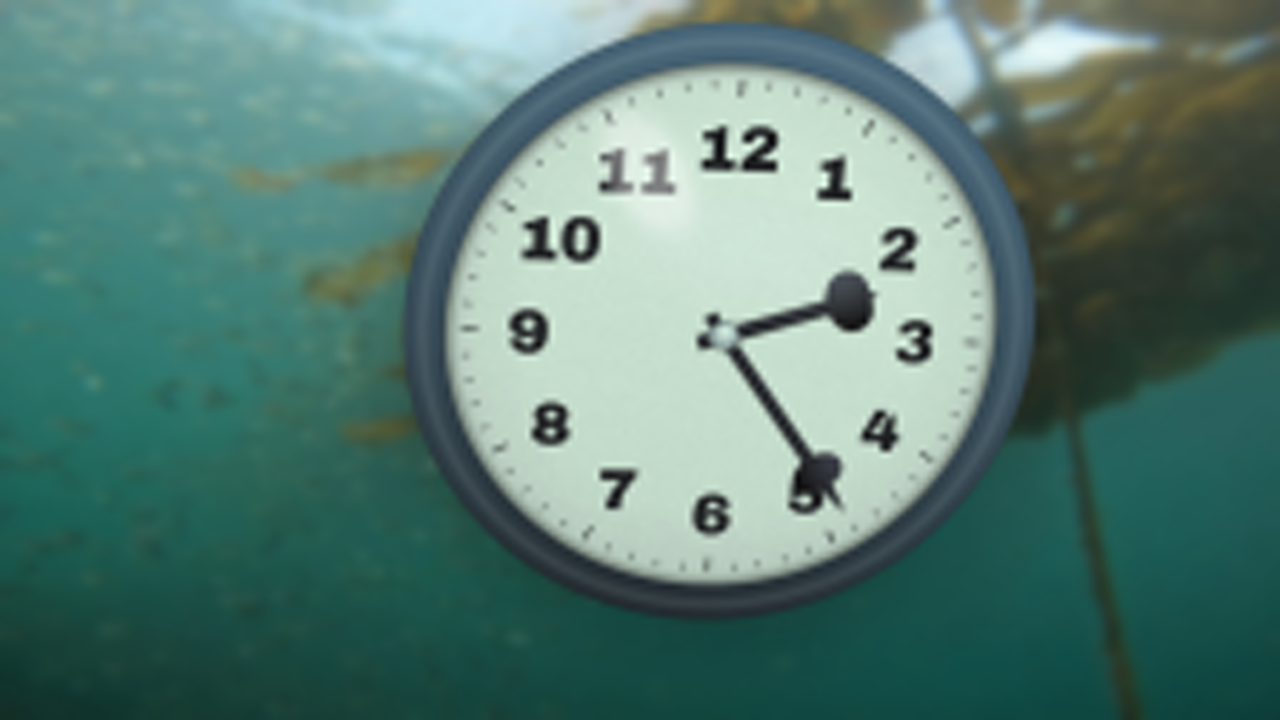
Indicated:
2 h 24 min
